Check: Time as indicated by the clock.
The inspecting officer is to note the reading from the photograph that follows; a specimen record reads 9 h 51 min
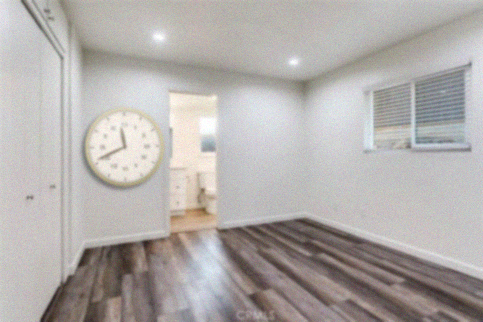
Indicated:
11 h 41 min
